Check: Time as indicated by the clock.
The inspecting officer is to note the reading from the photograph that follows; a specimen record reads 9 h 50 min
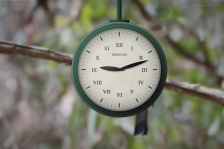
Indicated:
9 h 12 min
